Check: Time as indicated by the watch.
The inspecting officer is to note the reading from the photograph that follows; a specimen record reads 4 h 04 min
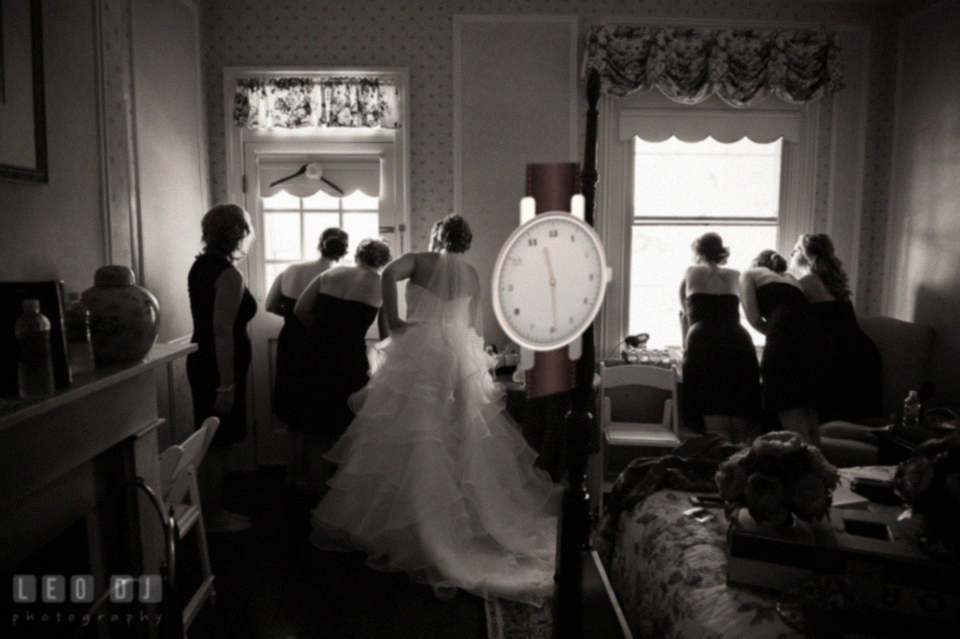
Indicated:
11 h 29 min
